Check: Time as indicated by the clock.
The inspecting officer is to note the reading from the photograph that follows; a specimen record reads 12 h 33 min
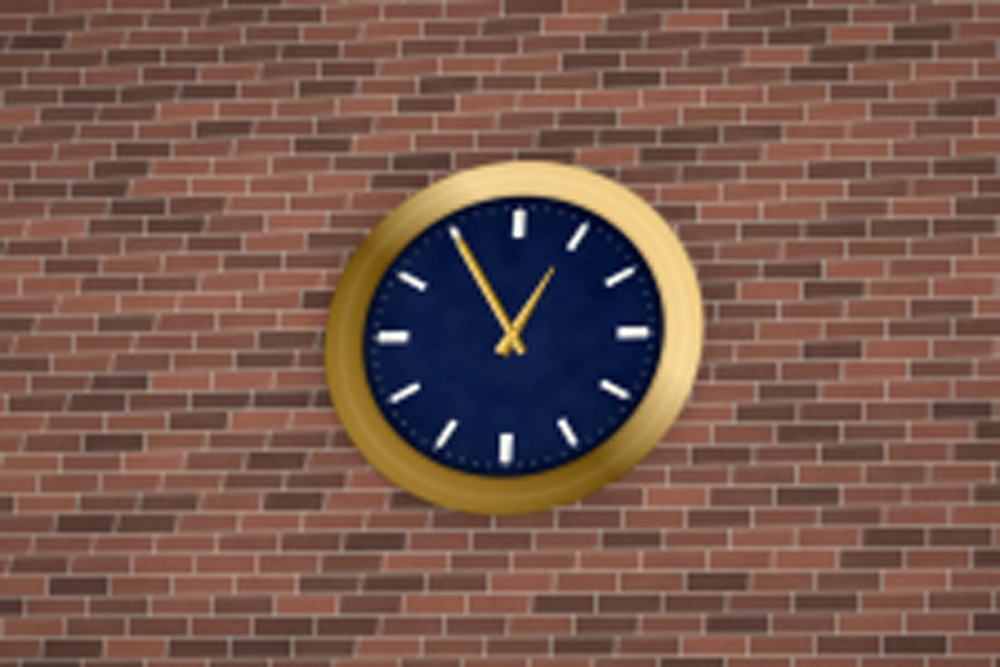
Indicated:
12 h 55 min
